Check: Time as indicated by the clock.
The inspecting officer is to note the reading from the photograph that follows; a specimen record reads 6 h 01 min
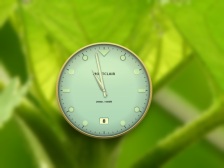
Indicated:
10 h 58 min
